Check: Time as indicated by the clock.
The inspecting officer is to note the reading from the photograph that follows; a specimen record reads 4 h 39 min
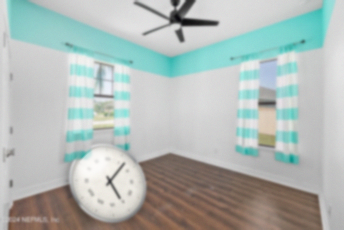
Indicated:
5 h 07 min
